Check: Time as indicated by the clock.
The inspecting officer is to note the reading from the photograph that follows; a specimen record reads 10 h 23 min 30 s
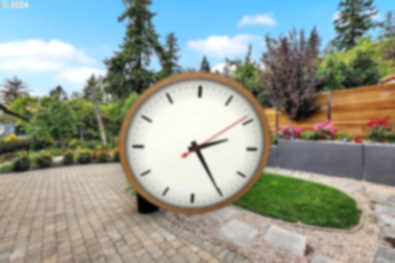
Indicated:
2 h 25 min 09 s
